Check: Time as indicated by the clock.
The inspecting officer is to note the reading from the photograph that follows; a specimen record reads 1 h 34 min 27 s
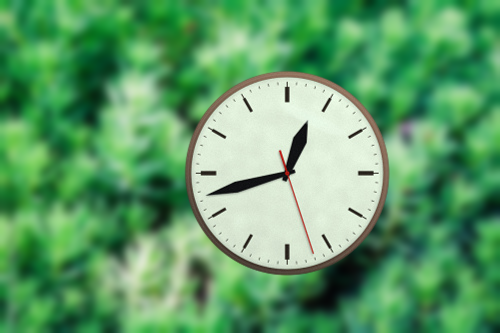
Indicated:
12 h 42 min 27 s
